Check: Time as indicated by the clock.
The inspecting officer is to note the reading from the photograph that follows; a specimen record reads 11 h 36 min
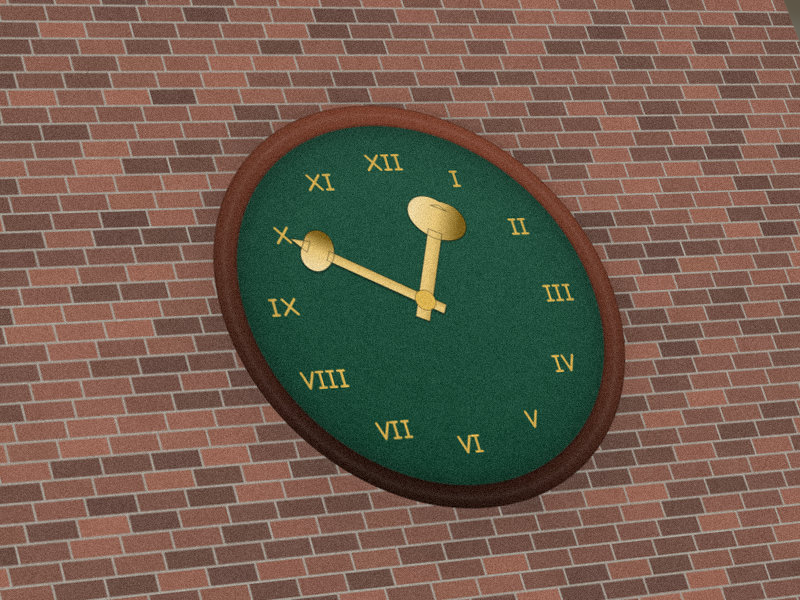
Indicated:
12 h 50 min
